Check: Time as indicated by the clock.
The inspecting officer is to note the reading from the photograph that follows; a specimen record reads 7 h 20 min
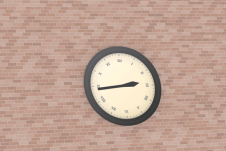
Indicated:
2 h 44 min
